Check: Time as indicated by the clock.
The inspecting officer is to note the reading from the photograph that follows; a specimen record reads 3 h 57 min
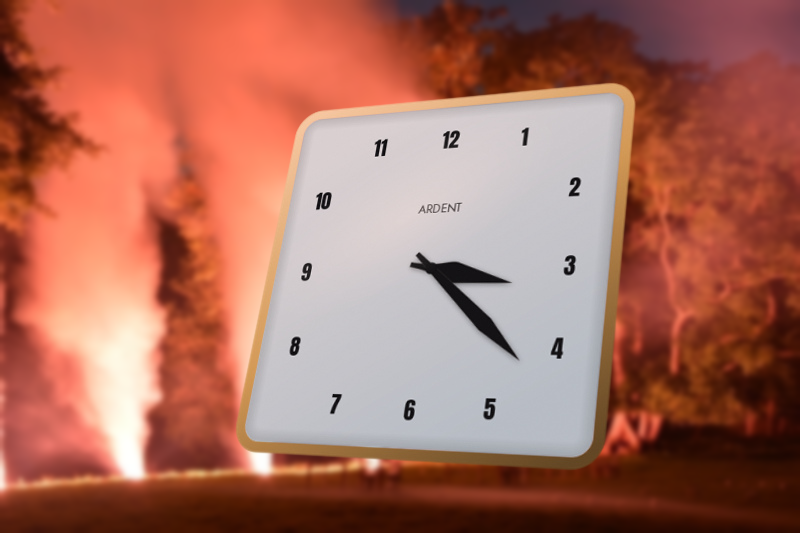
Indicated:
3 h 22 min
